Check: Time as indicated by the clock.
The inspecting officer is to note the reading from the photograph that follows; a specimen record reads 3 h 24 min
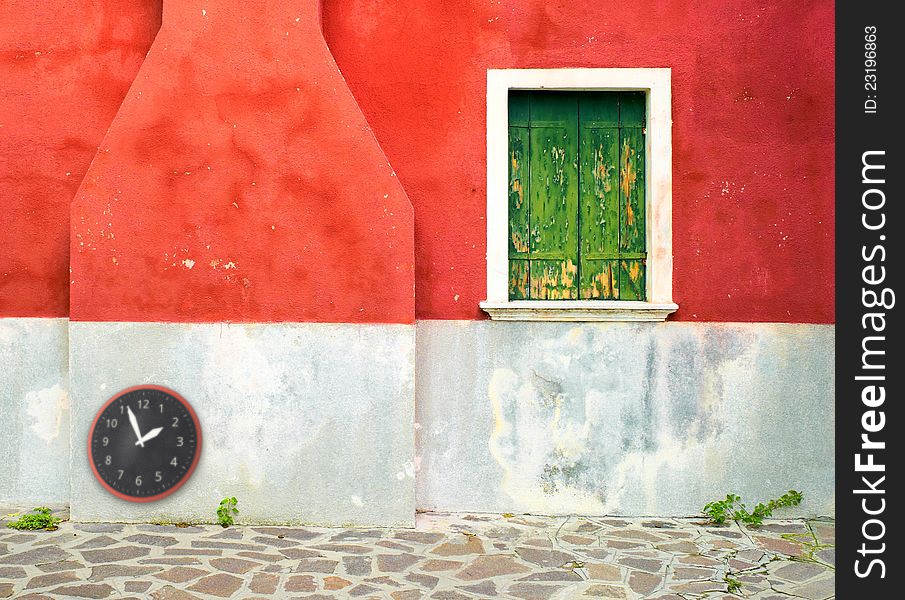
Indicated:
1 h 56 min
